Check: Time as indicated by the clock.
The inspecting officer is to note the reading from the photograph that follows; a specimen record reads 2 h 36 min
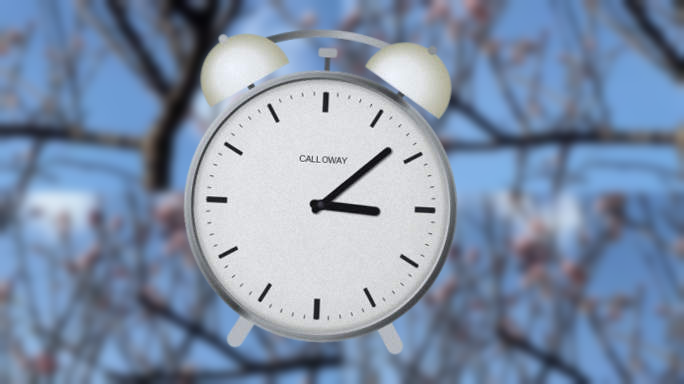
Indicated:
3 h 08 min
